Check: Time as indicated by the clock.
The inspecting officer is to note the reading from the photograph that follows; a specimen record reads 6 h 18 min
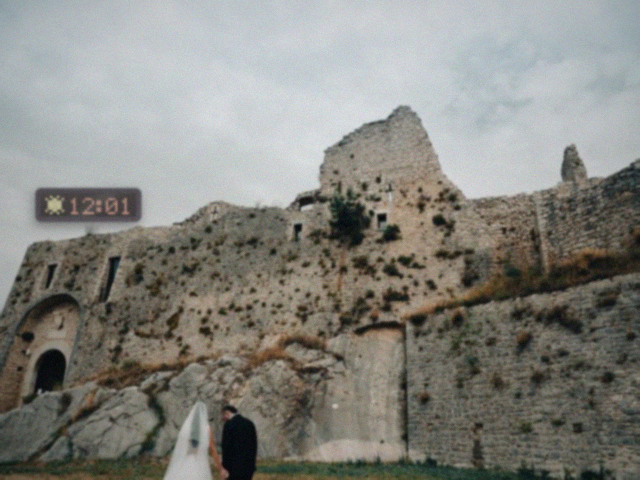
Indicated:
12 h 01 min
